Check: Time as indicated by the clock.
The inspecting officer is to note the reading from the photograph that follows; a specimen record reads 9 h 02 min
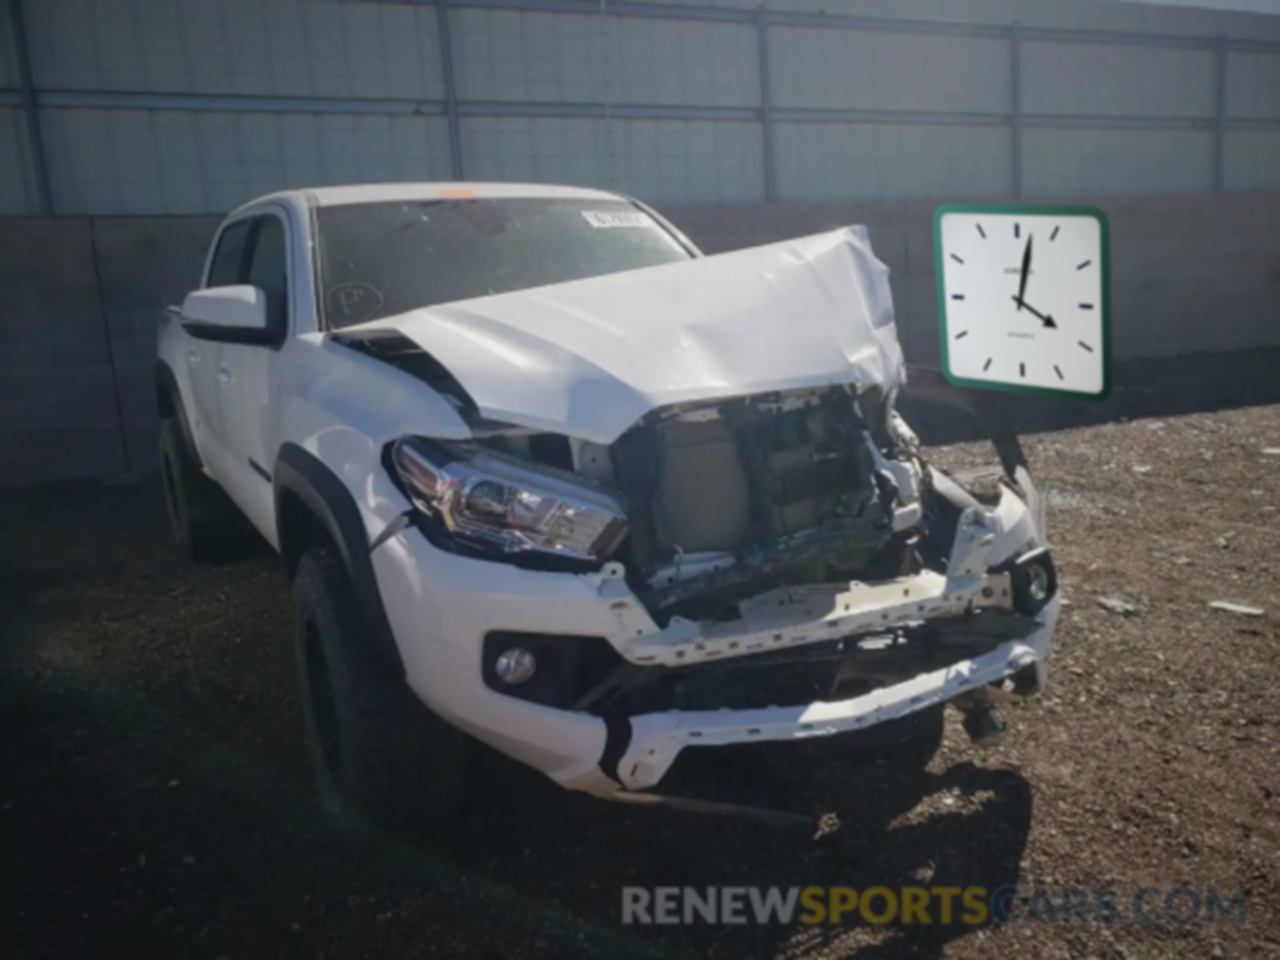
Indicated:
4 h 02 min
